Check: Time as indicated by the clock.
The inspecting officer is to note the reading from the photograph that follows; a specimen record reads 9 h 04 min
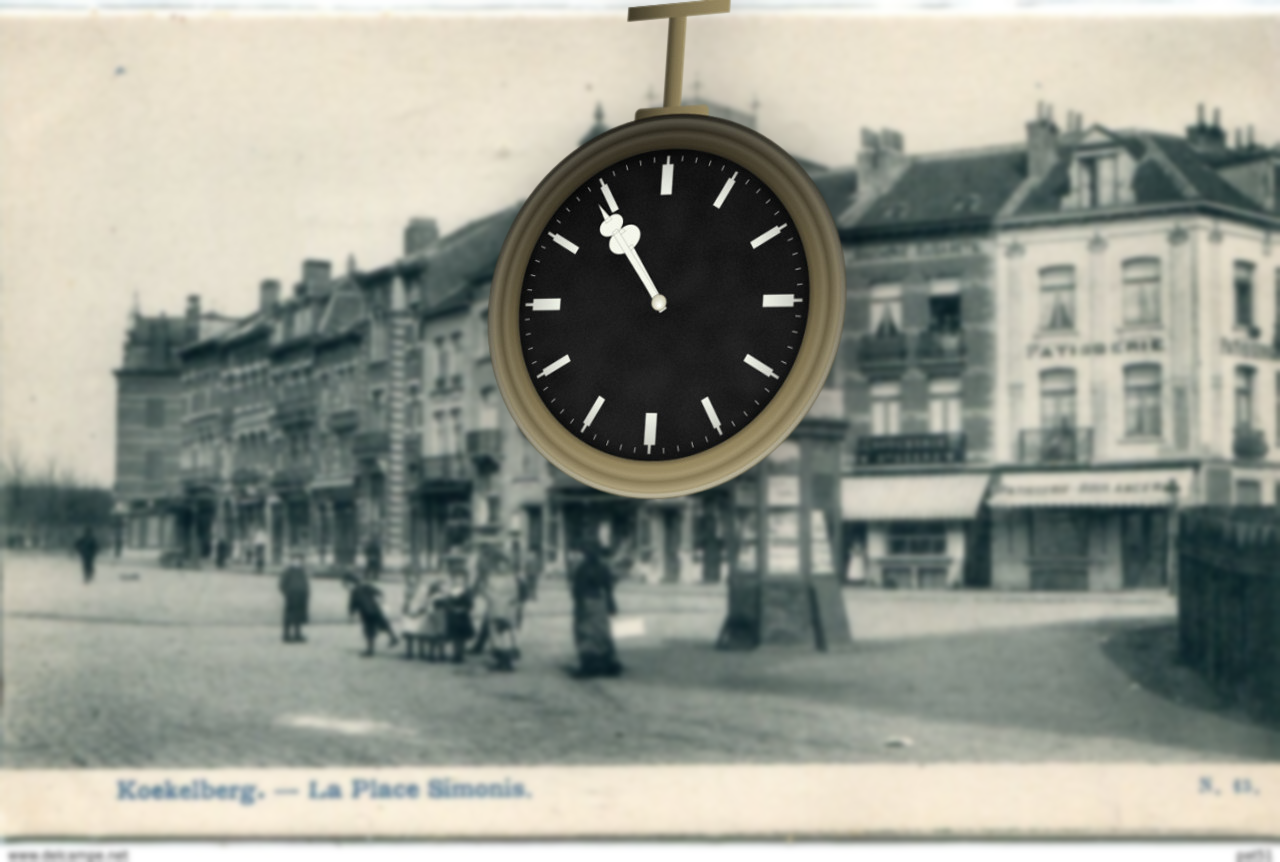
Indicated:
10 h 54 min
